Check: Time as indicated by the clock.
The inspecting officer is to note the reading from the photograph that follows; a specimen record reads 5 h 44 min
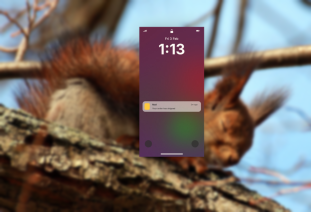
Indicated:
1 h 13 min
